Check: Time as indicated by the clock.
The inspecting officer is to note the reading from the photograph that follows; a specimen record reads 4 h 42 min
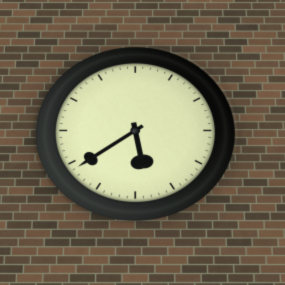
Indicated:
5 h 39 min
